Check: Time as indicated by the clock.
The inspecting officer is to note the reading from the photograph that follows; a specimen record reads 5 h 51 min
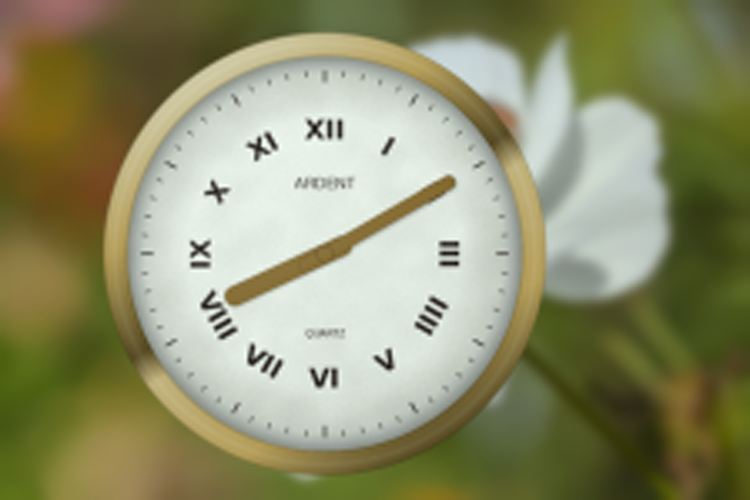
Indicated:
8 h 10 min
